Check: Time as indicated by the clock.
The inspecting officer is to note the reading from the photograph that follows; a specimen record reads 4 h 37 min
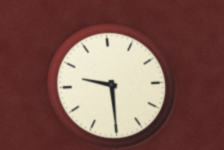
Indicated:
9 h 30 min
